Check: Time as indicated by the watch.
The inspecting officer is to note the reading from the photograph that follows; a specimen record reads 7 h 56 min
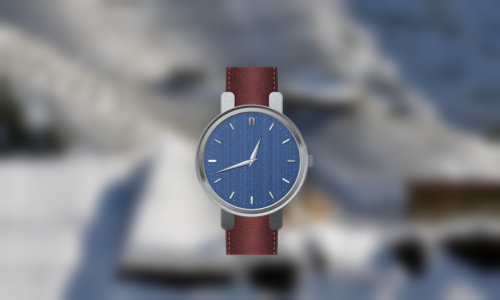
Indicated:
12 h 42 min
